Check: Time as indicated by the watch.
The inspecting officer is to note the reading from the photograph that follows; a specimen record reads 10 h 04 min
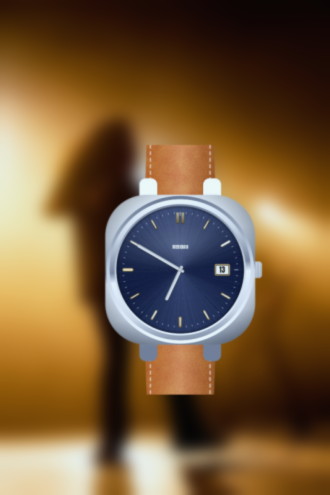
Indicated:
6 h 50 min
